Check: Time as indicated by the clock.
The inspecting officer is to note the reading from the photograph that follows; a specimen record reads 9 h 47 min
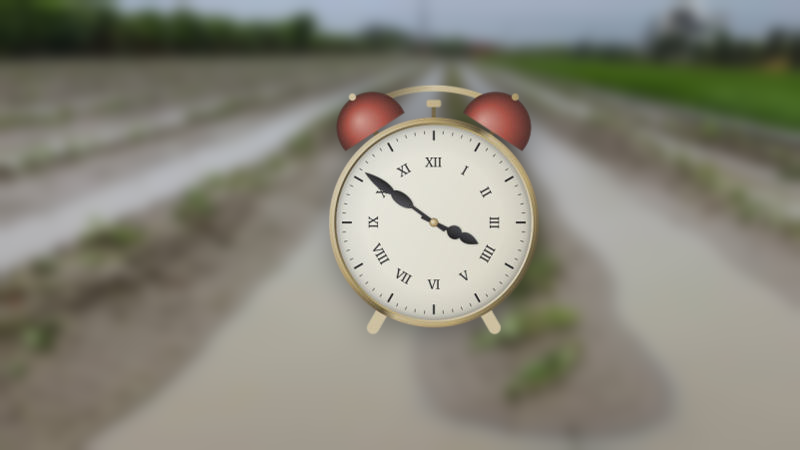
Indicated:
3 h 51 min
